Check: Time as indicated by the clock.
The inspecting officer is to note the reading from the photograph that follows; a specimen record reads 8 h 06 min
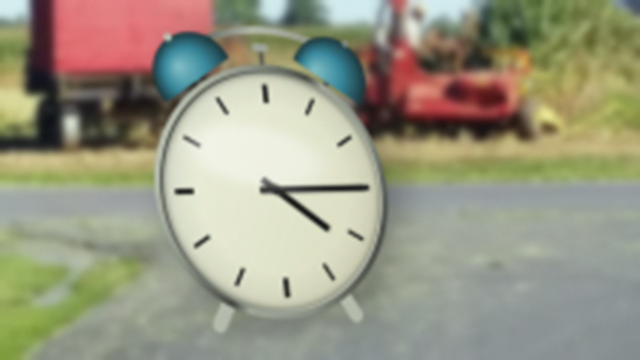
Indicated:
4 h 15 min
